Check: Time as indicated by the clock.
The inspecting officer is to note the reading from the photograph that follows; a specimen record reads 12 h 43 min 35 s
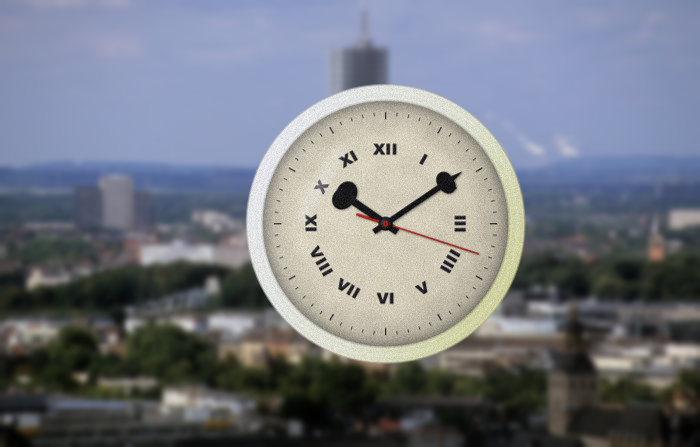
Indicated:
10 h 09 min 18 s
